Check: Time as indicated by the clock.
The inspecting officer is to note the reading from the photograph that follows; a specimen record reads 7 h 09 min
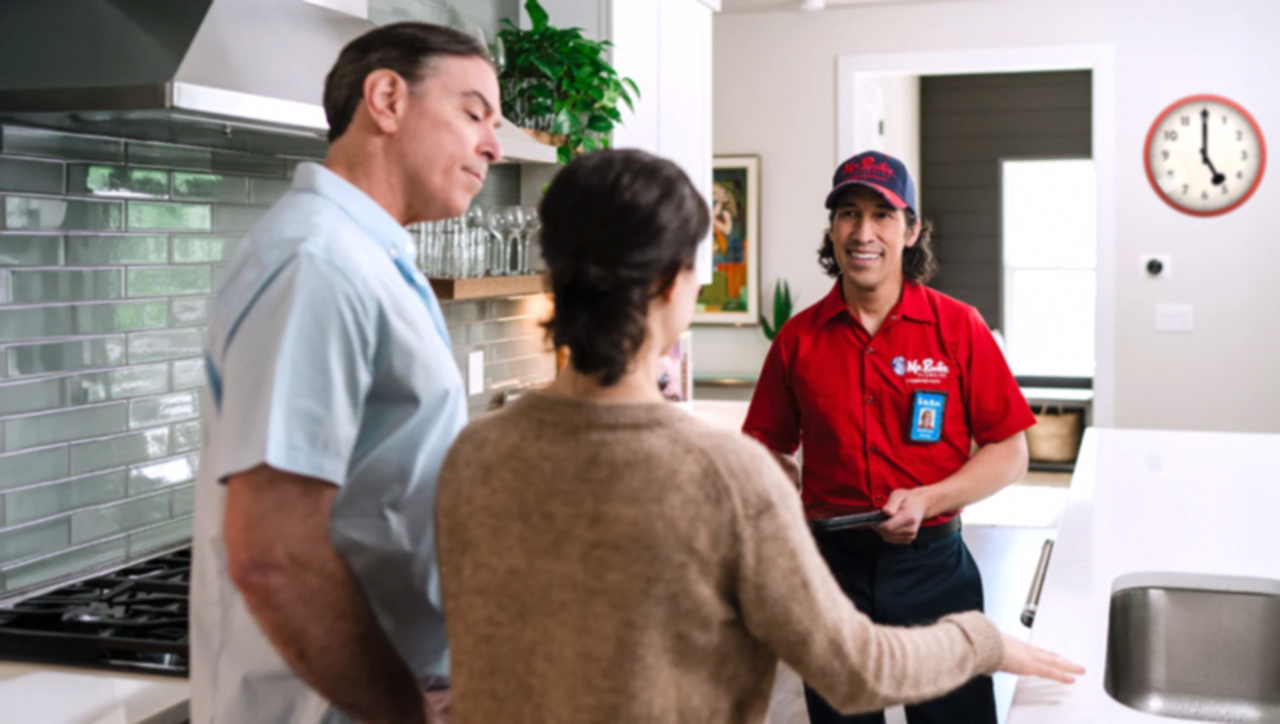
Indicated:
5 h 00 min
